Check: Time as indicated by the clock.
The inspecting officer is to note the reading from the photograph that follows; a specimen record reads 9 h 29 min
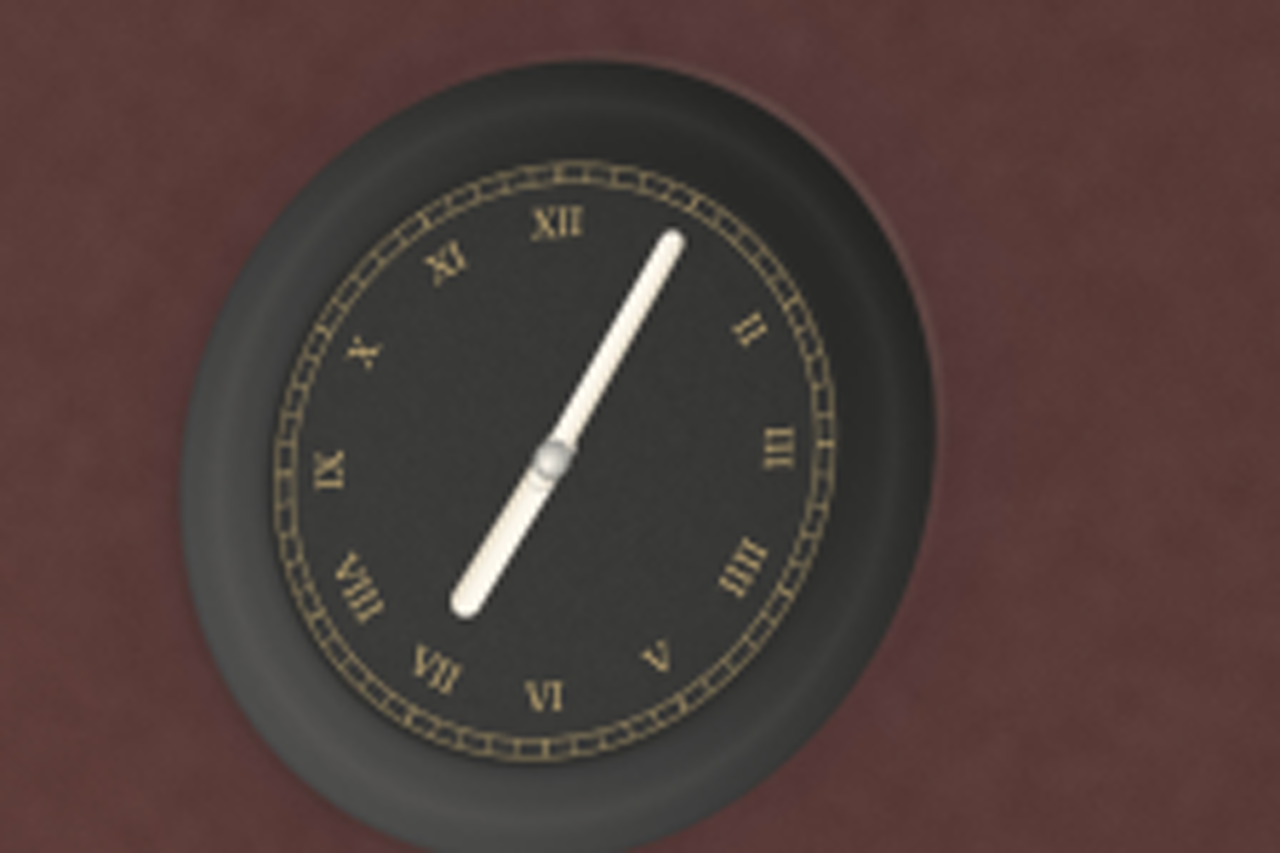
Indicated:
7 h 05 min
